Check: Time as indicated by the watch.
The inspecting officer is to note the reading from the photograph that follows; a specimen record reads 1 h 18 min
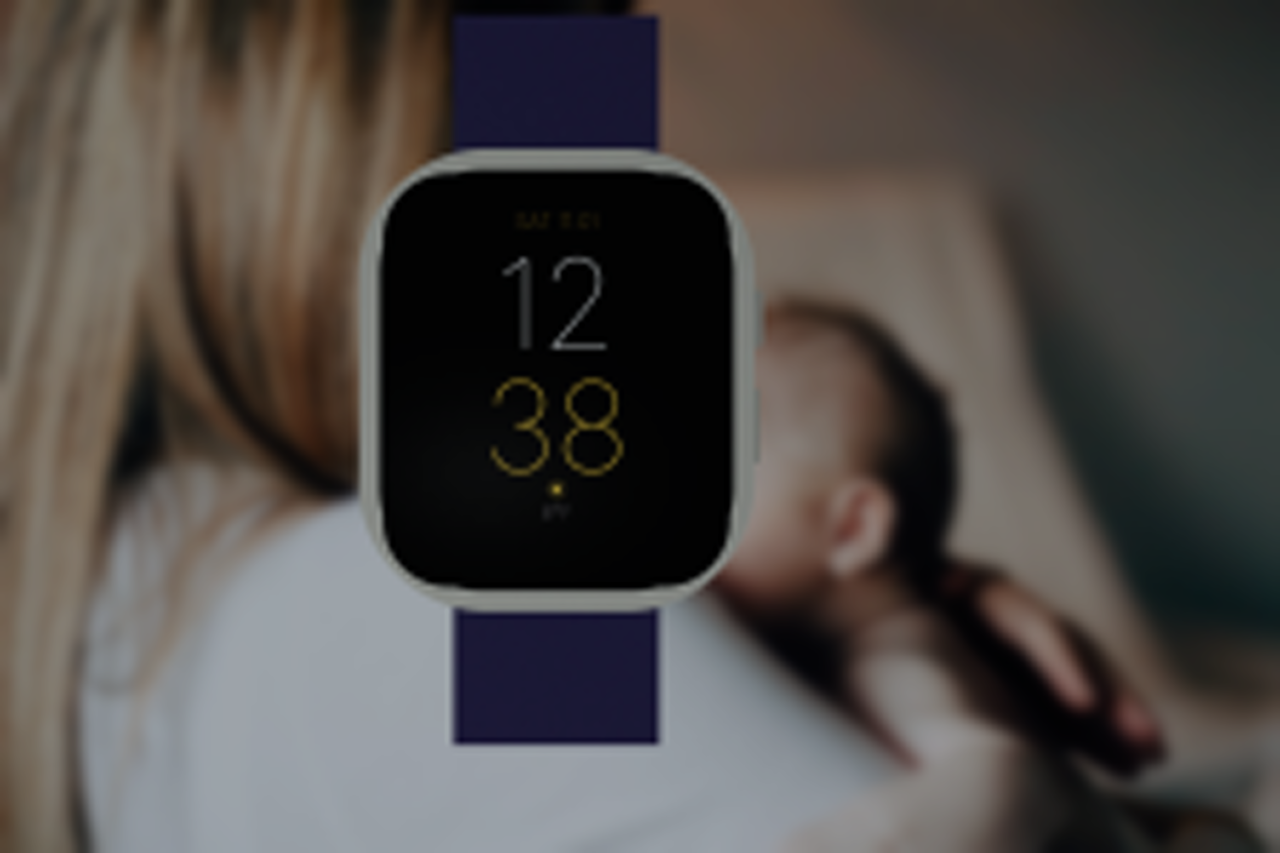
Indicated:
12 h 38 min
